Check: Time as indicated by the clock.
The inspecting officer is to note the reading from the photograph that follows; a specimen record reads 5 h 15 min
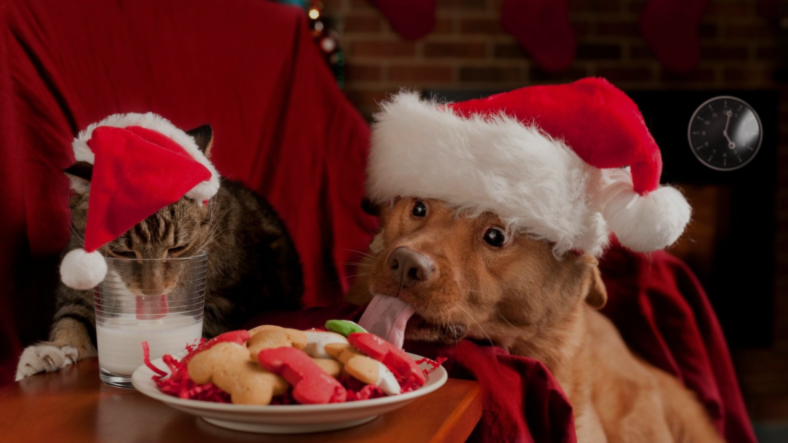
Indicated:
5 h 02 min
